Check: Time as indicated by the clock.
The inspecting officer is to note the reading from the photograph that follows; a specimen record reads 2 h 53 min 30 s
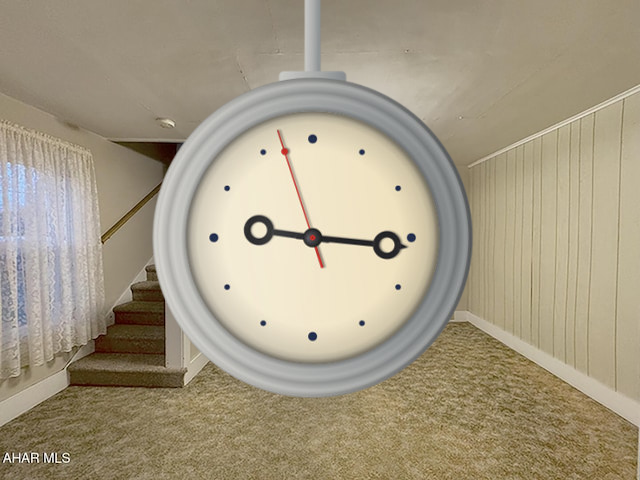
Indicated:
9 h 15 min 57 s
